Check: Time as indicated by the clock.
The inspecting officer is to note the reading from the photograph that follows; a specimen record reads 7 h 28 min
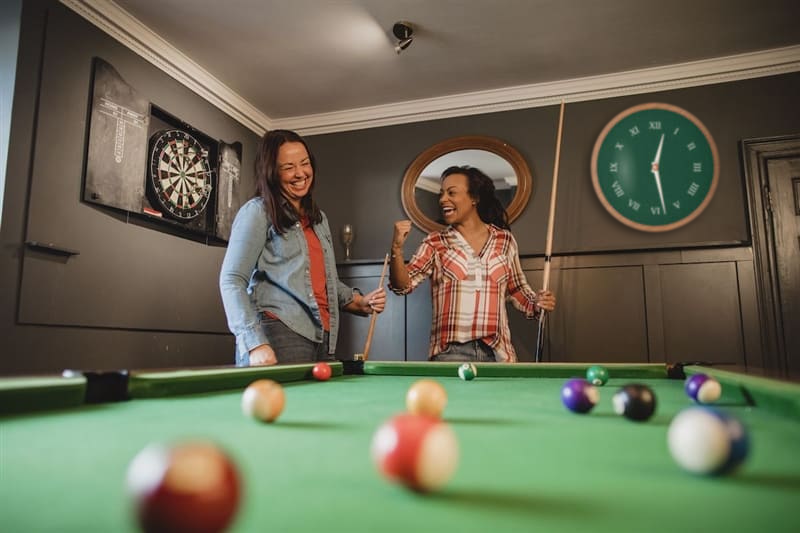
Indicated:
12 h 28 min
